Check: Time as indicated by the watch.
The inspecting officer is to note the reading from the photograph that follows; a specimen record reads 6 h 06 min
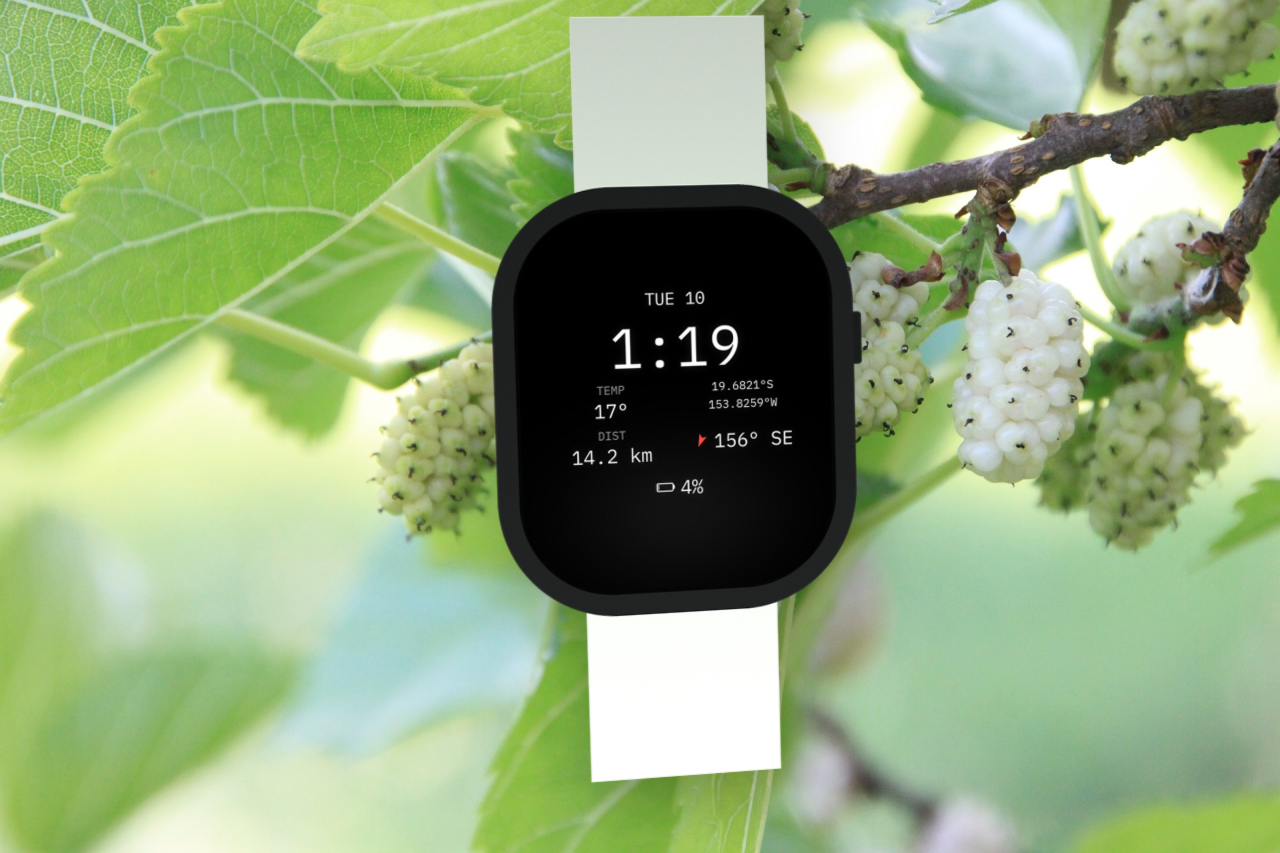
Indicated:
1 h 19 min
